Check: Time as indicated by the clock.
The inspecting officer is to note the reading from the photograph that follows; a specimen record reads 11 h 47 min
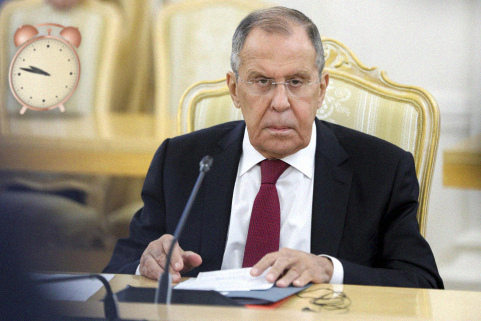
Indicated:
9 h 47 min
